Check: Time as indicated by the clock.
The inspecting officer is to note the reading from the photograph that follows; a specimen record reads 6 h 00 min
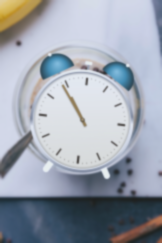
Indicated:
10 h 54 min
